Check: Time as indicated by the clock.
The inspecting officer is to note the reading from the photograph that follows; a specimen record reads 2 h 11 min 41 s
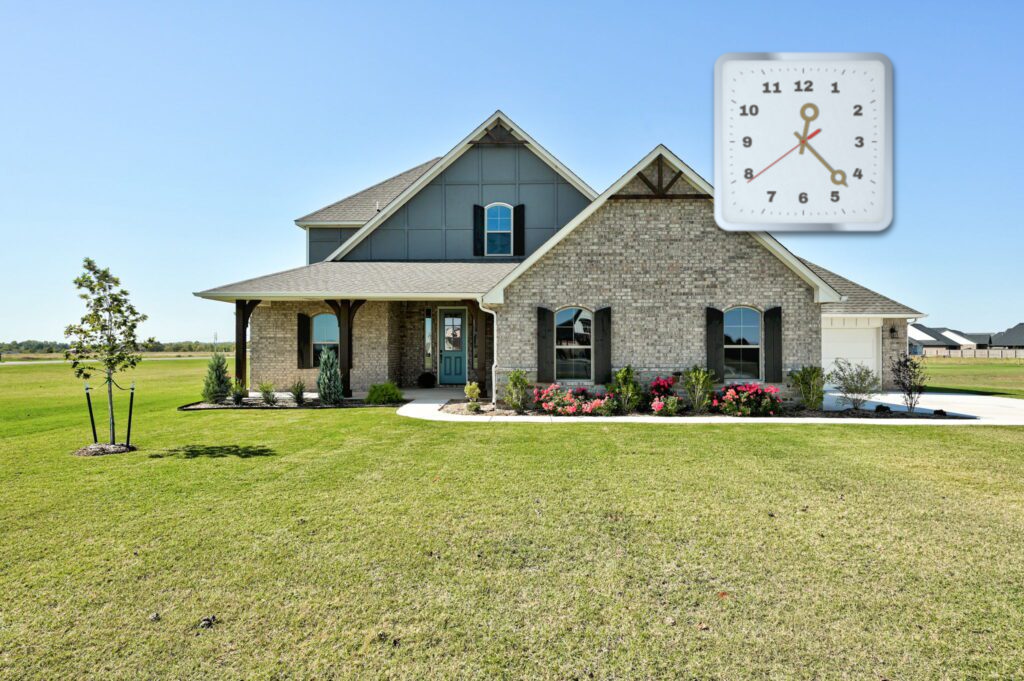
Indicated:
12 h 22 min 39 s
